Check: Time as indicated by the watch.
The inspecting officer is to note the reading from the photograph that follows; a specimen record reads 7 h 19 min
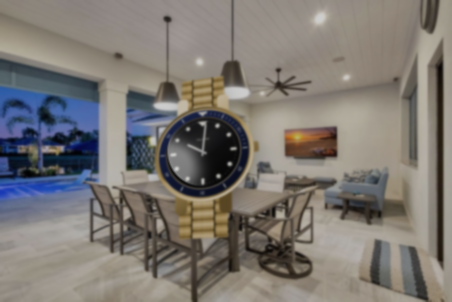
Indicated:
10 h 01 min
